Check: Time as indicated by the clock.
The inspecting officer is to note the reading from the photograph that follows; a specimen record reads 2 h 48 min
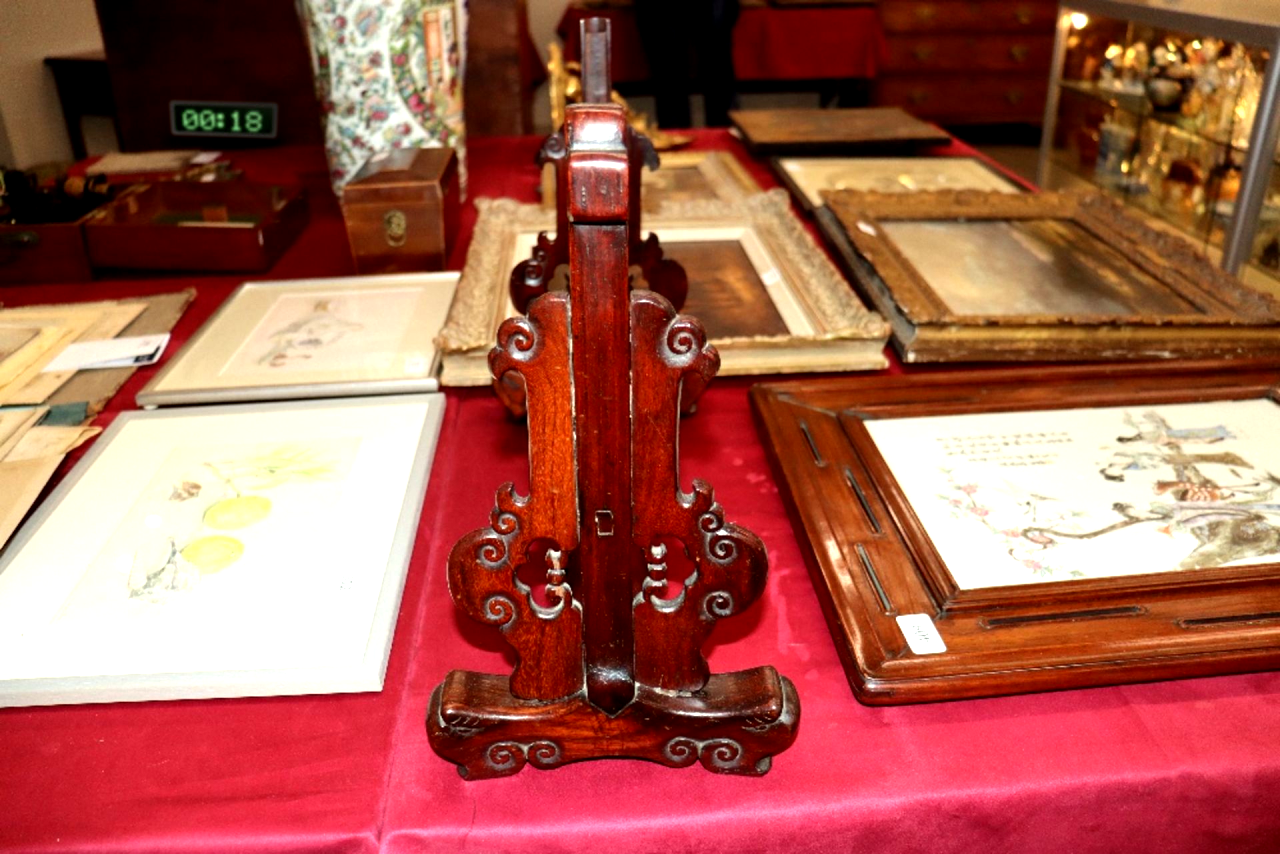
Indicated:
0 h 18 min
